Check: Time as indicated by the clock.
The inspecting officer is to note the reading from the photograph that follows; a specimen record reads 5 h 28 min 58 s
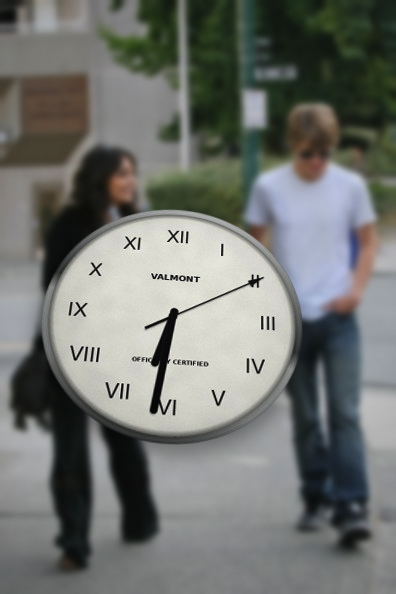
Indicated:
6 h 31 min 10 s
